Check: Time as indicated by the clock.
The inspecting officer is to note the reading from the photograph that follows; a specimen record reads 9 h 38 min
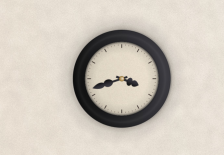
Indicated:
3 h 42 min
